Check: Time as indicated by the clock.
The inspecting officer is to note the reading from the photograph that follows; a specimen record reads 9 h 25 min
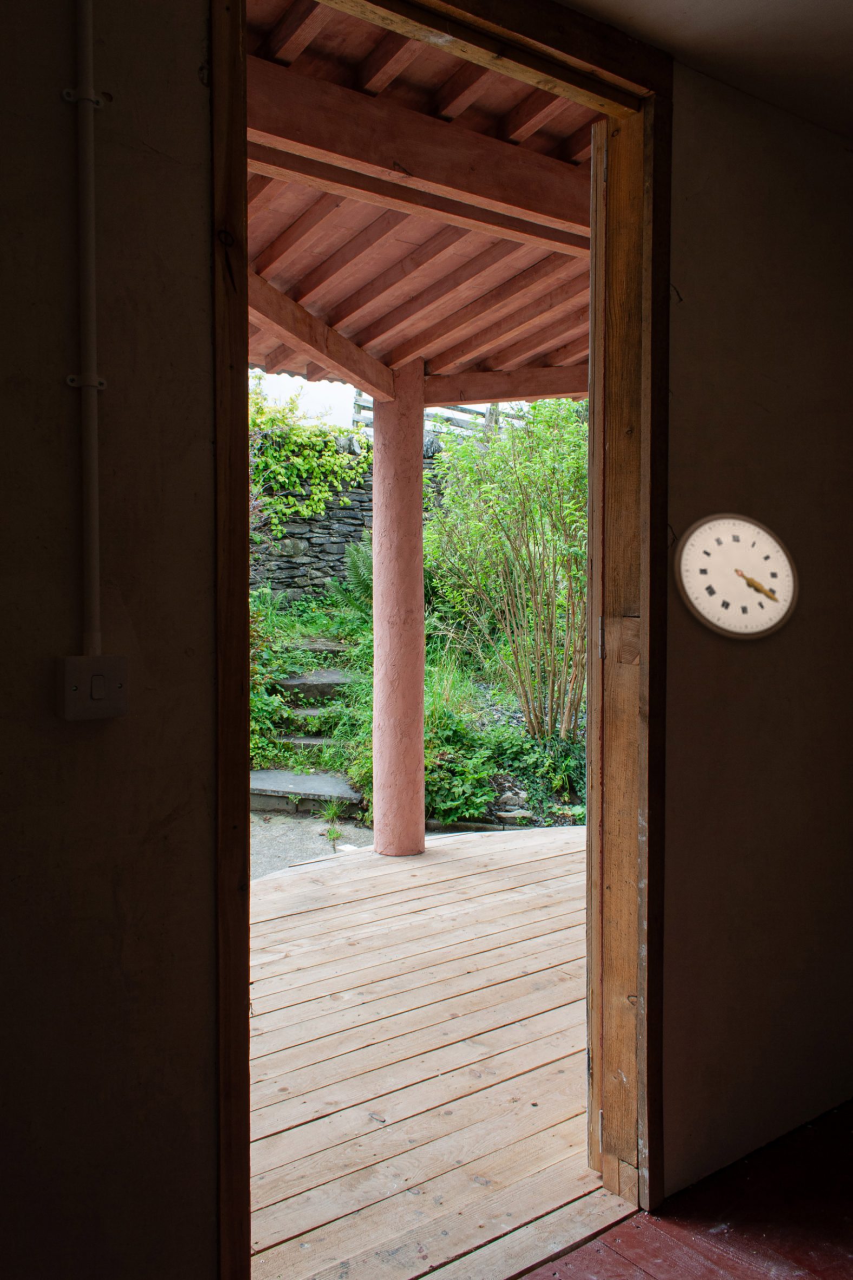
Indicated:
4 h 21 min
